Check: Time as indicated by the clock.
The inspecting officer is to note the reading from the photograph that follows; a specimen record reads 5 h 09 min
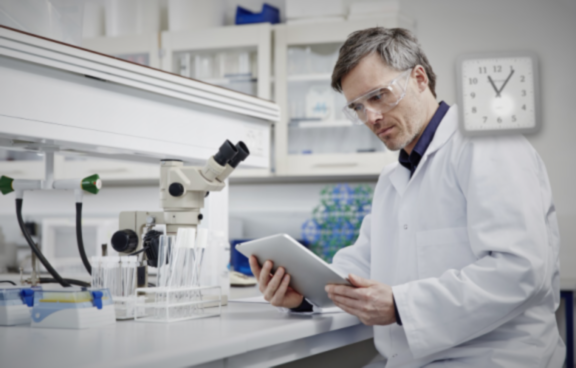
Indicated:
11 h 06 min
